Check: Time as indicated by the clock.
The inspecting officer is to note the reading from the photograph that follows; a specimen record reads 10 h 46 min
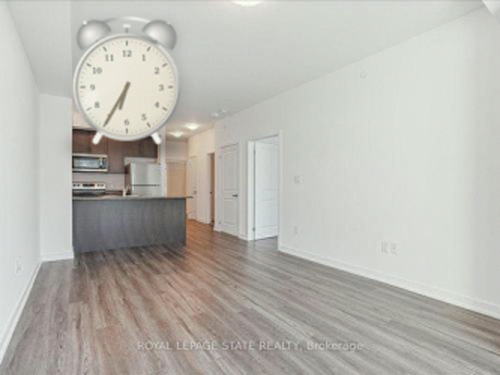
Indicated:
6 h 35 min
